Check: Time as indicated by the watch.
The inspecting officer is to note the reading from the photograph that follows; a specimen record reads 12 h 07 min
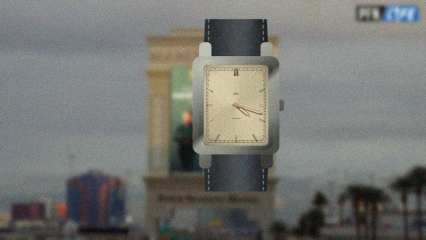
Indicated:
4 h 18 min
